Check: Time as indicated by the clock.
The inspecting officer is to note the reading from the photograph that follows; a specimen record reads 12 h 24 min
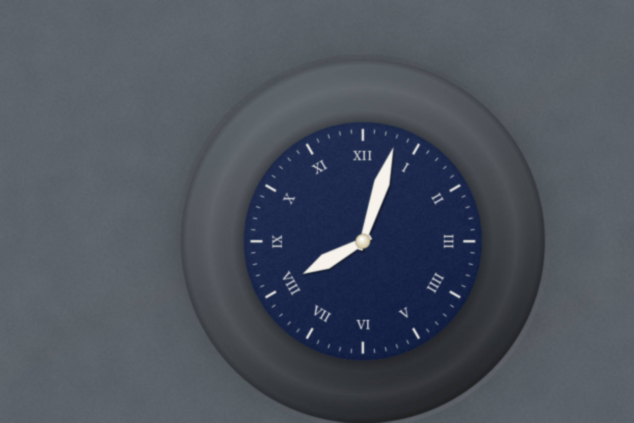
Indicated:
8 h 03 min
